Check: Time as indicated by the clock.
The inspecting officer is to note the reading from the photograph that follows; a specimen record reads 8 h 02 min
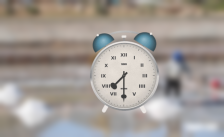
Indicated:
7 h 30 min
